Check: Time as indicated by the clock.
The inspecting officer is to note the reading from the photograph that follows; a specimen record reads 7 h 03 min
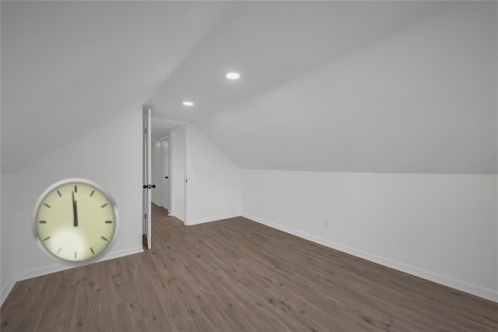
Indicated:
11 h 59 min
